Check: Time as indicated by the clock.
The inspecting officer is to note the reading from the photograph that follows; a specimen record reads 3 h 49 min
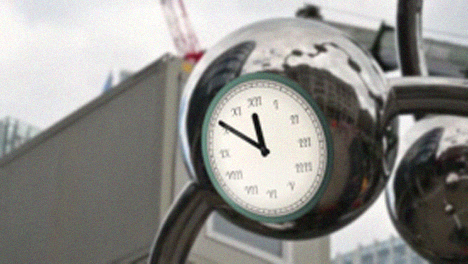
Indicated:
11 h 51 min
